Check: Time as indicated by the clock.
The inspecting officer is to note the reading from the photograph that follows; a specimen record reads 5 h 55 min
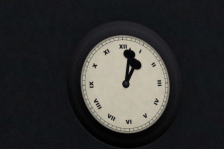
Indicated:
1 h 02 min
